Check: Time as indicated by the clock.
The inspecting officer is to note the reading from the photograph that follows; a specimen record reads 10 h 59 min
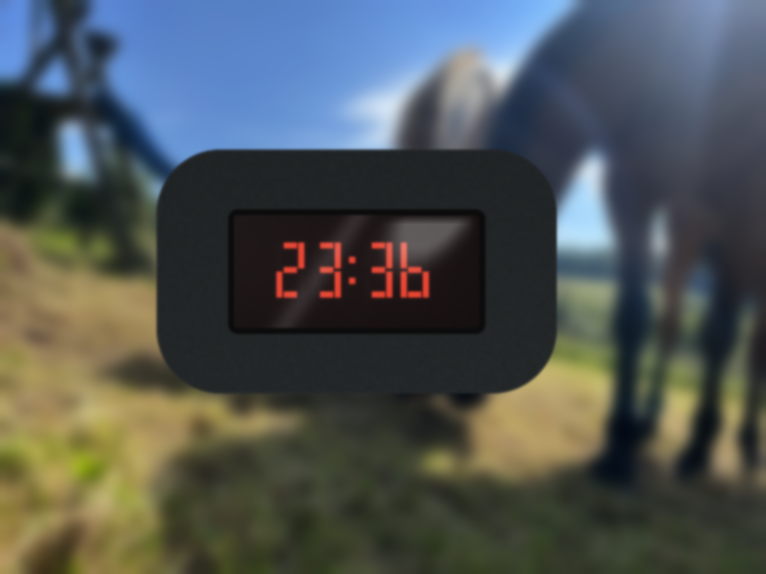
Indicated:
23 h 36 min
